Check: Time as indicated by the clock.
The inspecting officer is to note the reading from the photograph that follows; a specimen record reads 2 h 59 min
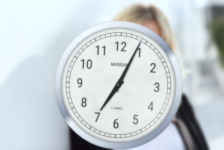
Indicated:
7 h 04 min
